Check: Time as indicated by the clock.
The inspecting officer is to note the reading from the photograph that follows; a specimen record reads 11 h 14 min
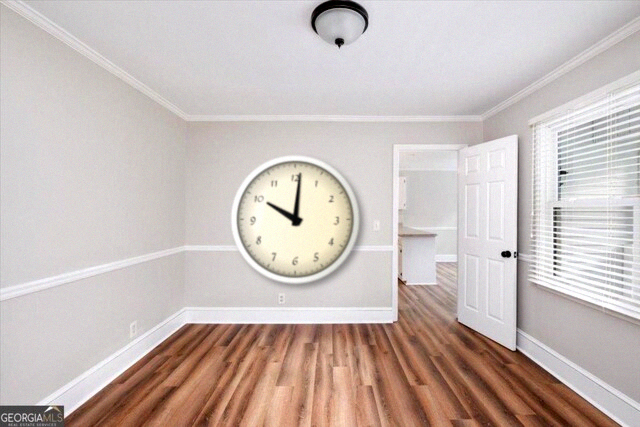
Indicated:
10 h 01 min
